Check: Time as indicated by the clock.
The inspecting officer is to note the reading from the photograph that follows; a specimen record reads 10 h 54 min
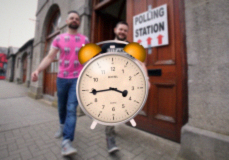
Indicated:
3 h 44 min
